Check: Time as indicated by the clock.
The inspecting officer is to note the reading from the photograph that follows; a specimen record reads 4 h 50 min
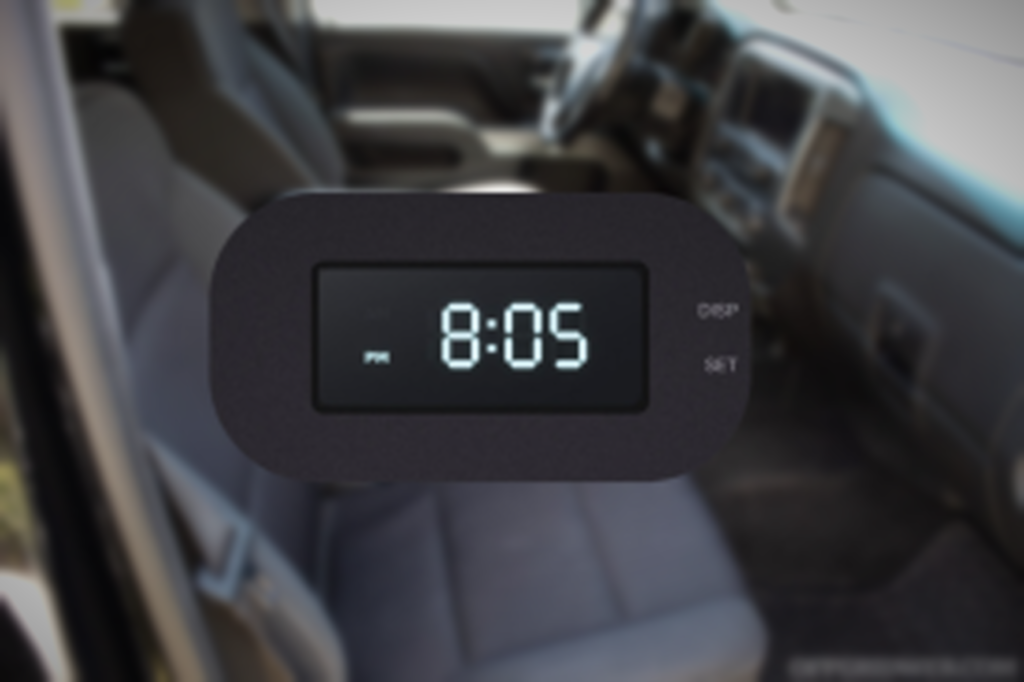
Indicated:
8 h 05 min
